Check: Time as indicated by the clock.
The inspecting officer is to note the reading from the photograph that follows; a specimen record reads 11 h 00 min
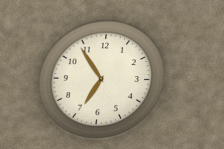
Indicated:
6 h 54 min
